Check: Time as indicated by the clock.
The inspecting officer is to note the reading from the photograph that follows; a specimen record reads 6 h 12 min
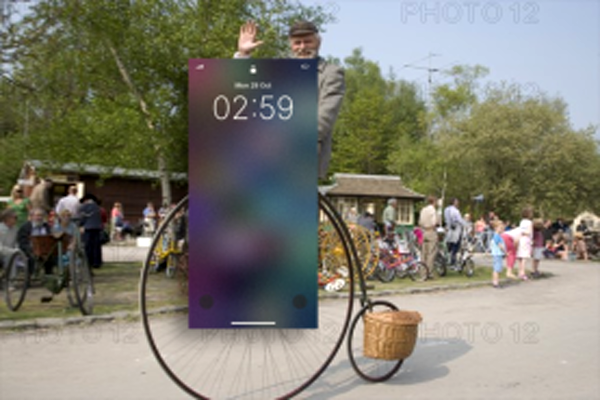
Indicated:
2 h 59 min
